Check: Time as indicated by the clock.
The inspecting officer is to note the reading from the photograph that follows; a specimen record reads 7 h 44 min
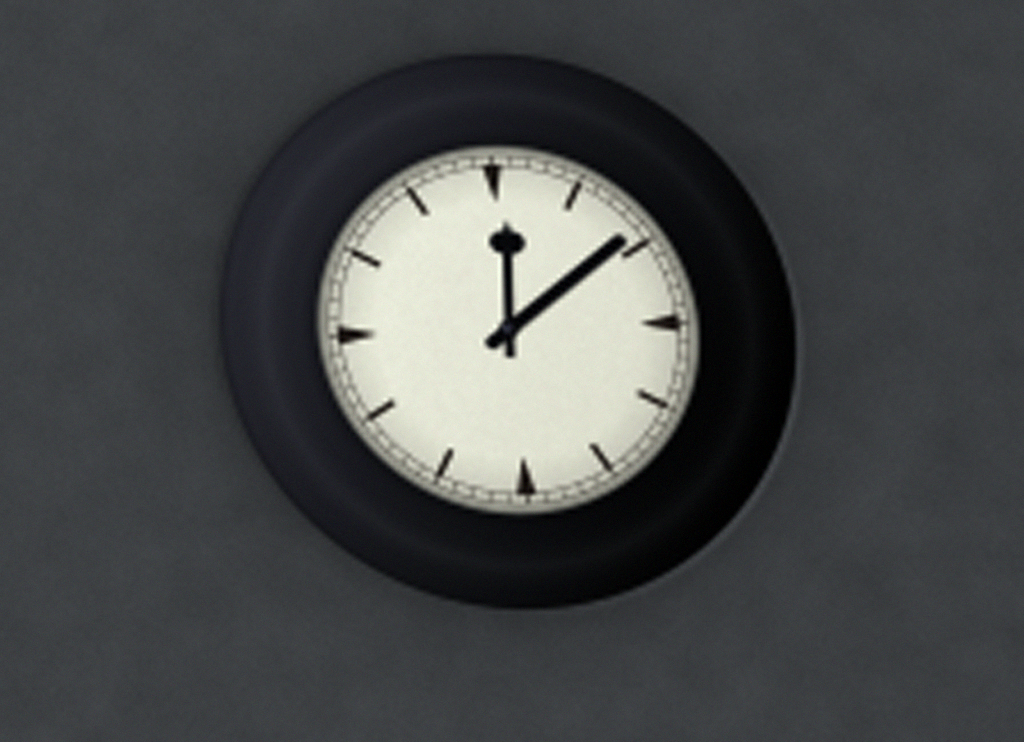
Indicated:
12 h 09 min
